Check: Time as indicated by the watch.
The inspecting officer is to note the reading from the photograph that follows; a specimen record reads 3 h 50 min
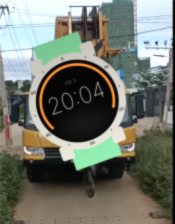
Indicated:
20 h 04 min
